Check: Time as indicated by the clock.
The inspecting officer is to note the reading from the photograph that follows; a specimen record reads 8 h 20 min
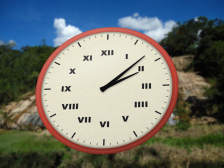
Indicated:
2 h 08 min
